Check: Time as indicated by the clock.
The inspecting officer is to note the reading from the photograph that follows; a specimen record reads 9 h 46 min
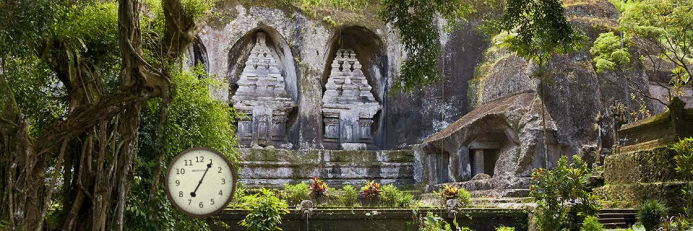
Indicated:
7 h 05 min
